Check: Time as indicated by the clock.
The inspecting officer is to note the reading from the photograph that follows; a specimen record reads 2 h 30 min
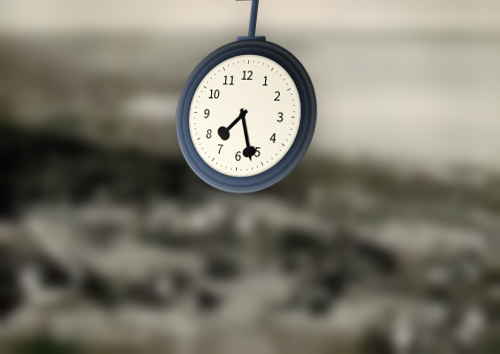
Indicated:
7 h 27 min
